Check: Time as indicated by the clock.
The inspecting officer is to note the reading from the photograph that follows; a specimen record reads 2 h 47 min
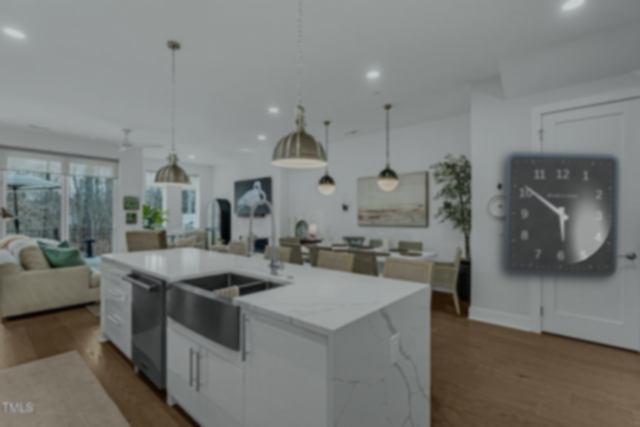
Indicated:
5 h 51 min
